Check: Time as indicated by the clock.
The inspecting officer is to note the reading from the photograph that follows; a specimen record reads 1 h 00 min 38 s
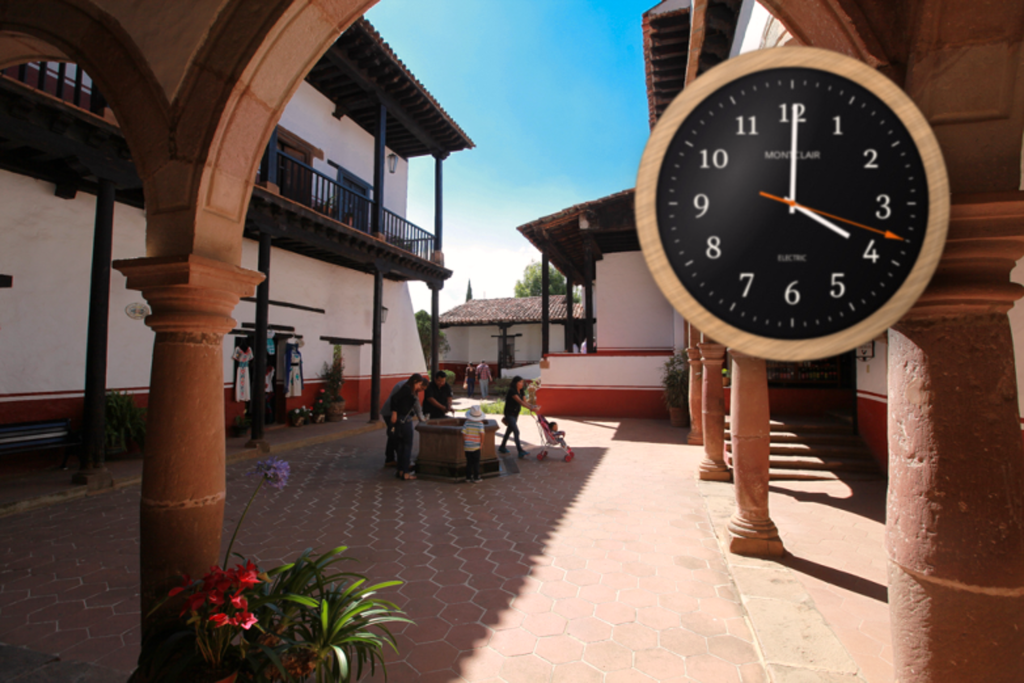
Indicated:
4 h 00 min 18 s
